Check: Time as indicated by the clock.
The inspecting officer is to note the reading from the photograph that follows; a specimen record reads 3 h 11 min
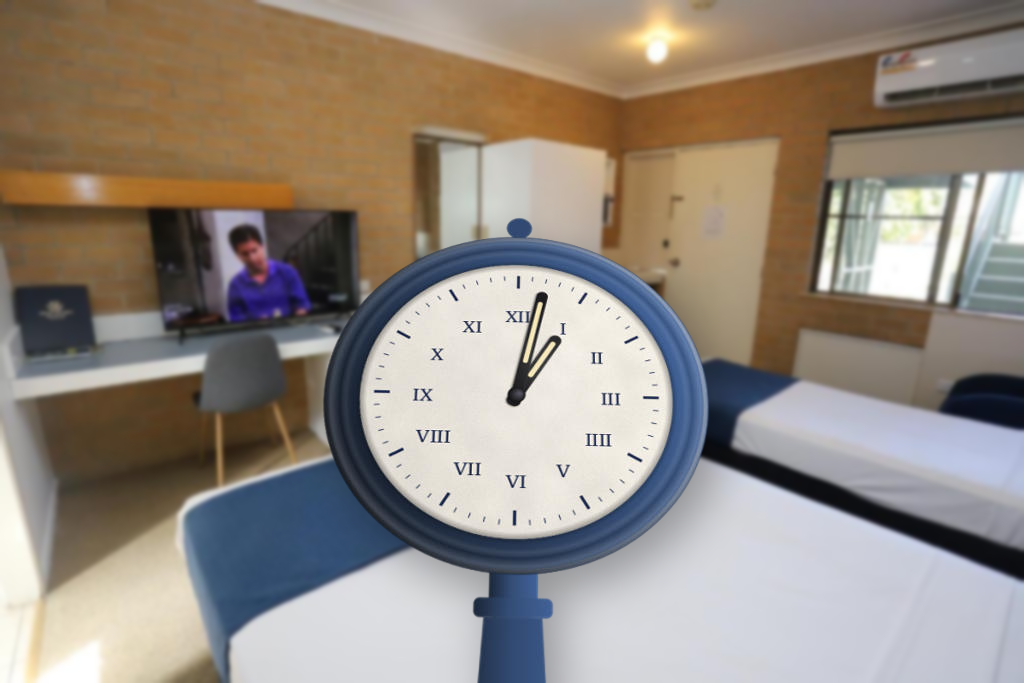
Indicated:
1 h 02 min
